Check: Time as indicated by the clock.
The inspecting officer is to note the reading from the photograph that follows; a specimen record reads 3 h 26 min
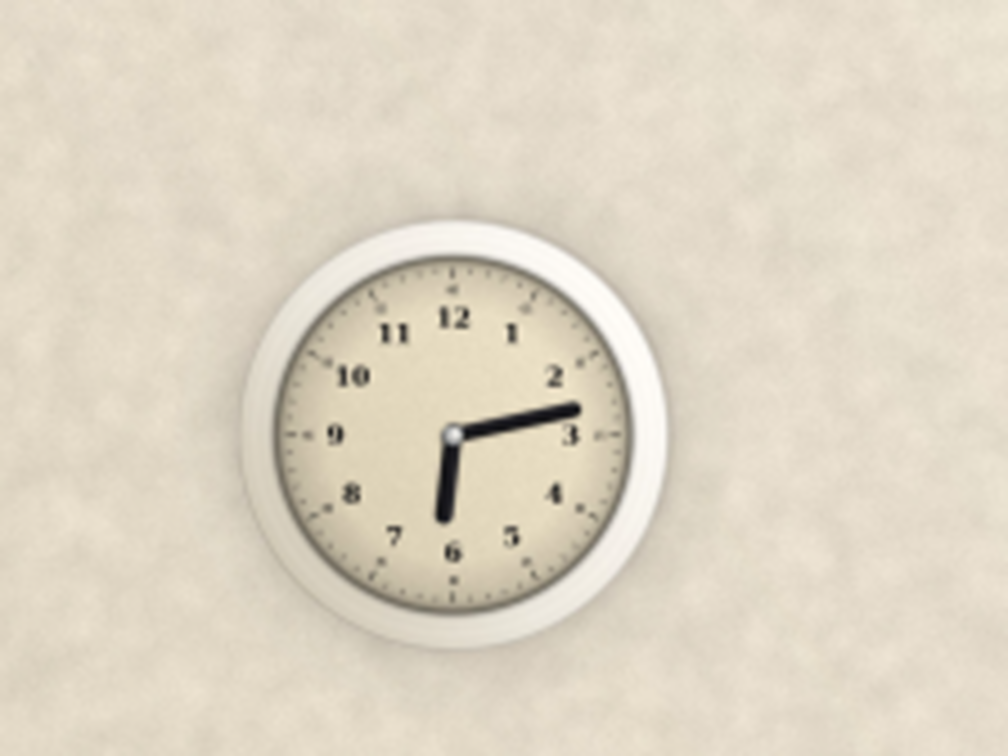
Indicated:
6 h 13 min
